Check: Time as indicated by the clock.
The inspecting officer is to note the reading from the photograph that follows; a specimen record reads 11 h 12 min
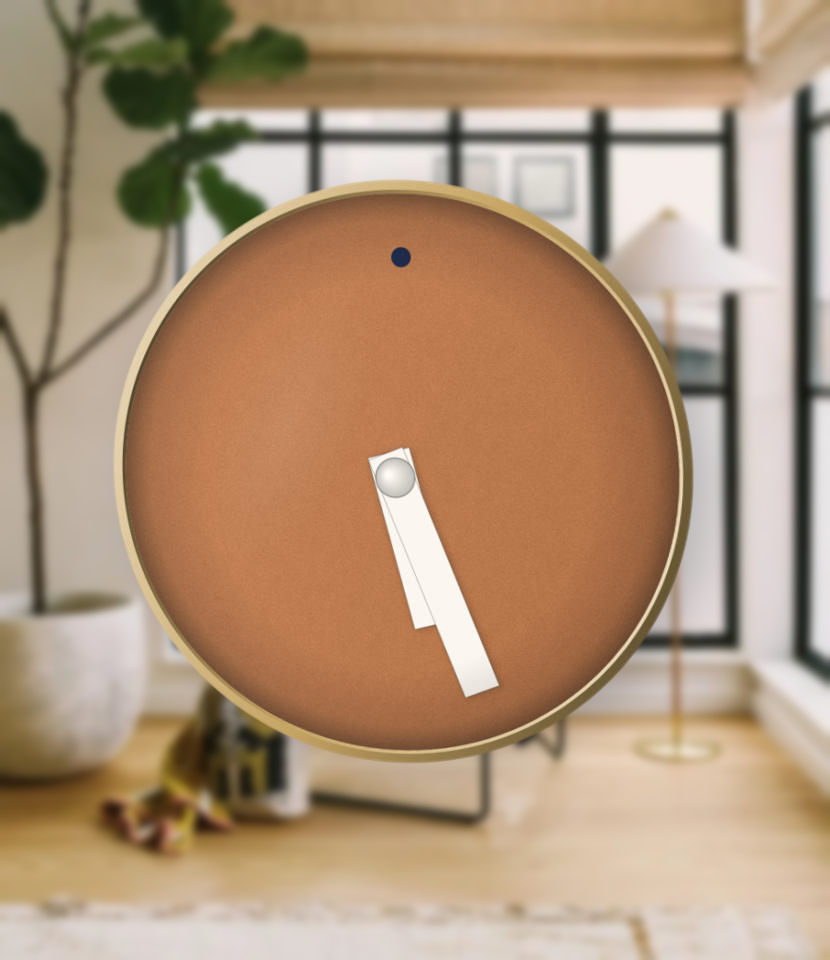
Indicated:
5 h 26 min
